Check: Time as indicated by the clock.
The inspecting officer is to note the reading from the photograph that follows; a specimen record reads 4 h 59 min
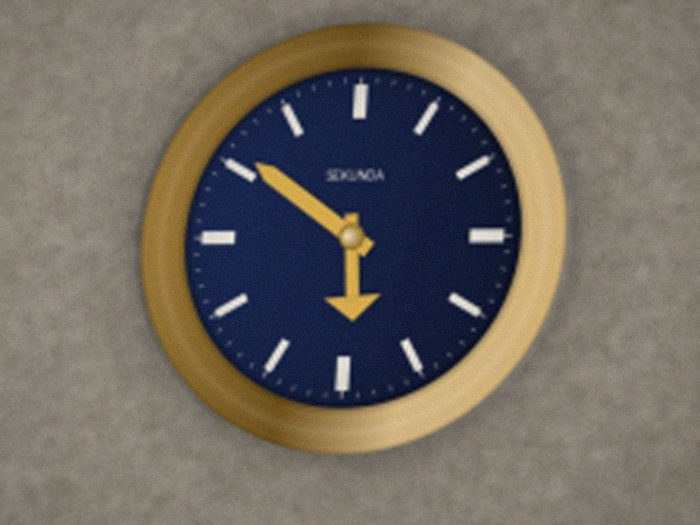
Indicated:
5 h 51 min
